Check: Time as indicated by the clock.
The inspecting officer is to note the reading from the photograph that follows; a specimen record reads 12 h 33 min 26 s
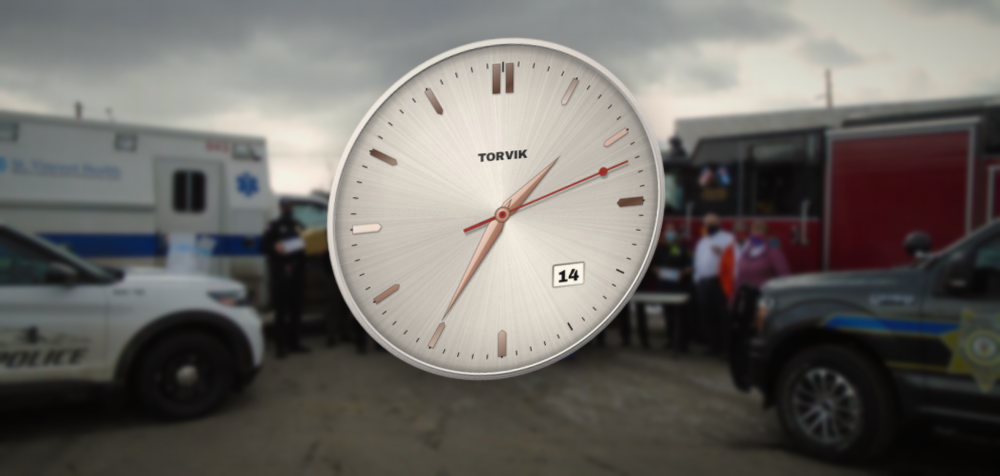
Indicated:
1 h 35 min 12 s
